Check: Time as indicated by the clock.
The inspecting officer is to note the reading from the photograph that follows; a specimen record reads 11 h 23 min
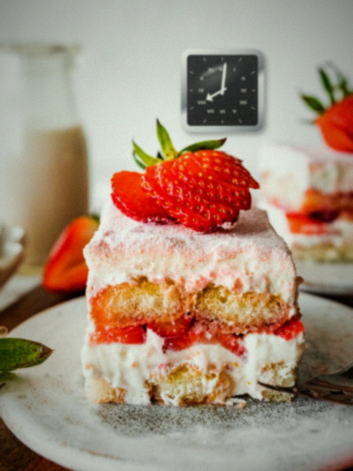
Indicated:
8 h 01 min
